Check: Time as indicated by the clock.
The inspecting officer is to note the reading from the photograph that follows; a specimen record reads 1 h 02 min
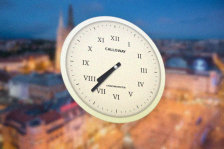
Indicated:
7 h 37 min
